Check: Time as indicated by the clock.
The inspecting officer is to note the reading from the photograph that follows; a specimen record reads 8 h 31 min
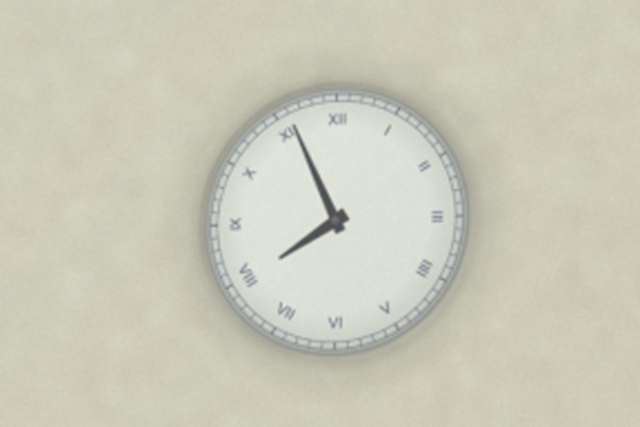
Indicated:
7 h 56 min
